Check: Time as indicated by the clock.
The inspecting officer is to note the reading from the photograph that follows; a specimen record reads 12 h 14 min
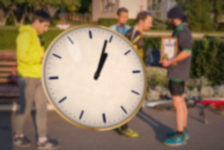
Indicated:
1 h 04 min
